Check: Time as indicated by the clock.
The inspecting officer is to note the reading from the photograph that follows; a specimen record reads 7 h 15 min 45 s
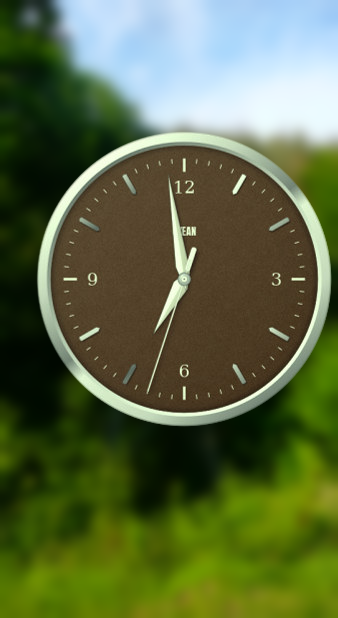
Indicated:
6 h 58 min 33 s
